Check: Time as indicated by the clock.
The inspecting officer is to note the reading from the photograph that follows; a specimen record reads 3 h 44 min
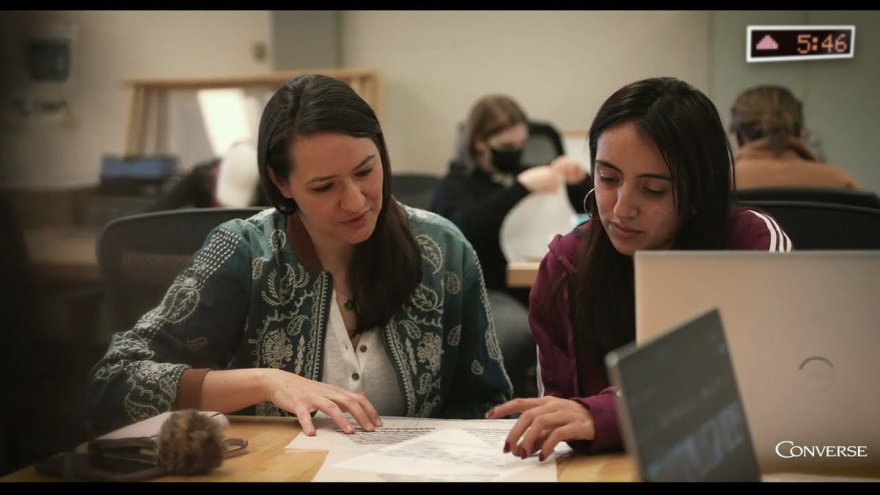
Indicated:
5 h 46 min
